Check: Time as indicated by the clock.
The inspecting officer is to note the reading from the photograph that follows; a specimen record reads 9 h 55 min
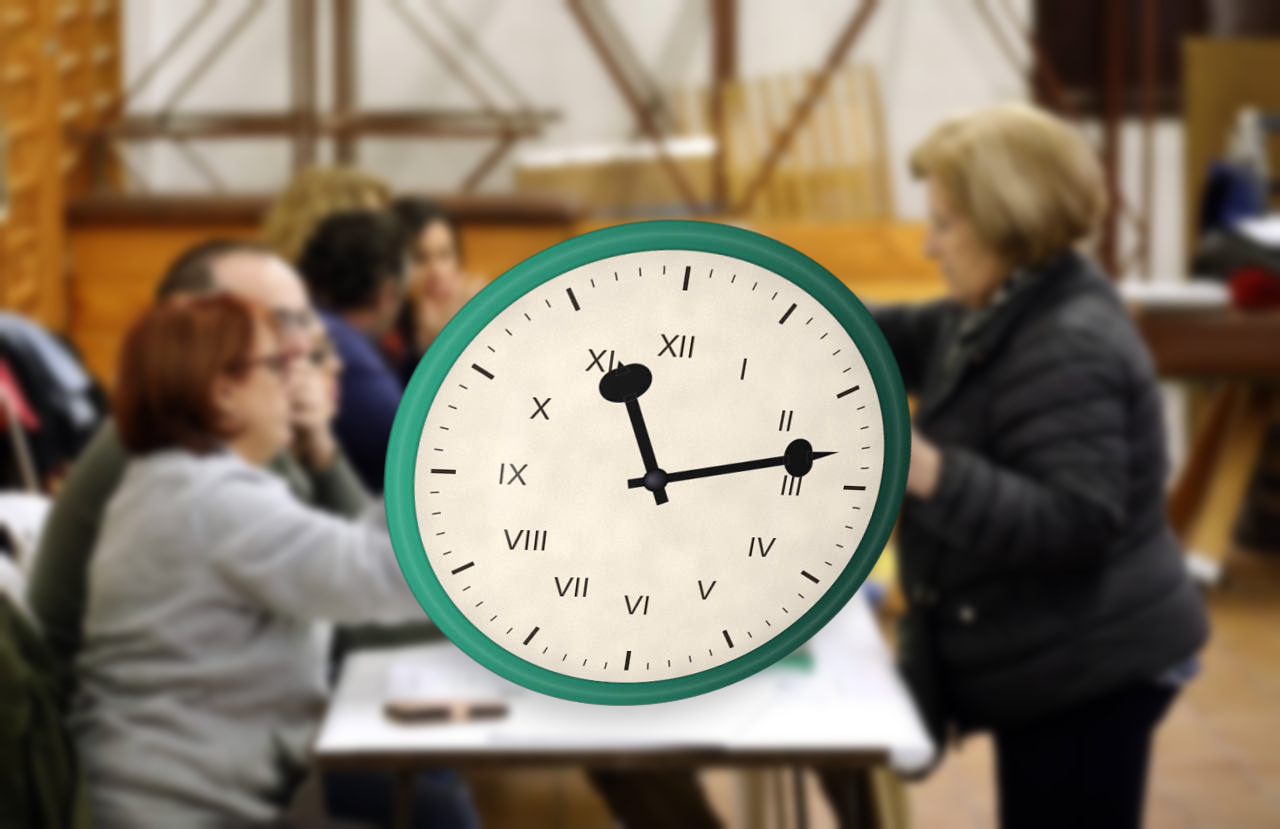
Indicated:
11 h 13 min
